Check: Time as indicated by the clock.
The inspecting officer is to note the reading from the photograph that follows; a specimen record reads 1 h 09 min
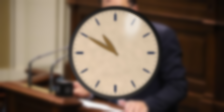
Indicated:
10 h 50 min
